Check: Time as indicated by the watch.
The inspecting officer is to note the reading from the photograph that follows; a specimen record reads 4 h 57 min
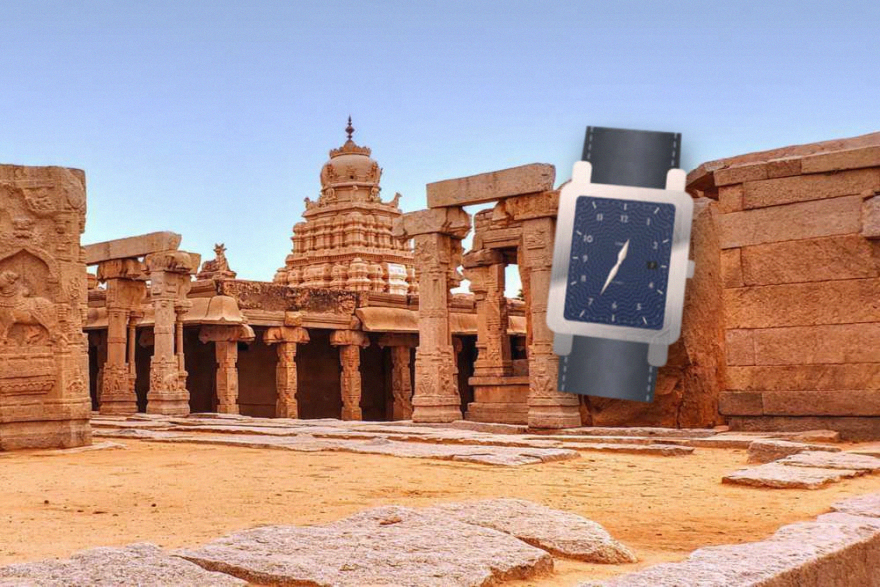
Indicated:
12 h 34 min
